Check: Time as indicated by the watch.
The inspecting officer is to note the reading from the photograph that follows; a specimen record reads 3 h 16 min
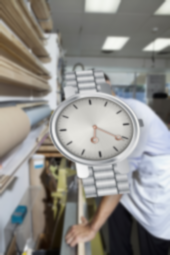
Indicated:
6 h 21 min
